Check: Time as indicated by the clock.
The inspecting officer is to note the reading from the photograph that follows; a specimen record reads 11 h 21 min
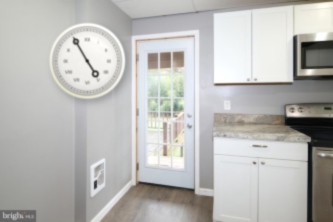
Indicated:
4 h 55 min
